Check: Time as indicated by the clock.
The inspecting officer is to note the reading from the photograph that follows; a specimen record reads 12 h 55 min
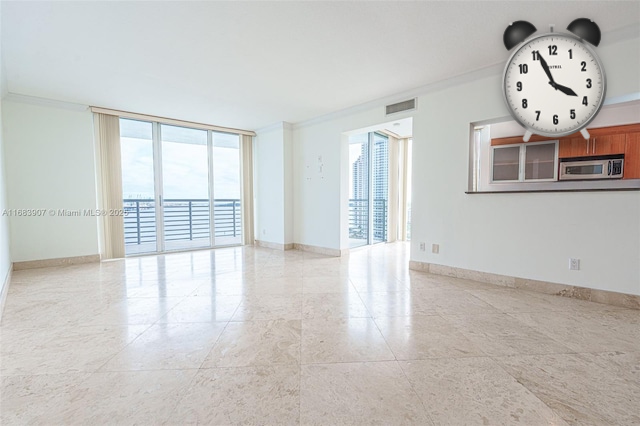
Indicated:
3 h 56 min
